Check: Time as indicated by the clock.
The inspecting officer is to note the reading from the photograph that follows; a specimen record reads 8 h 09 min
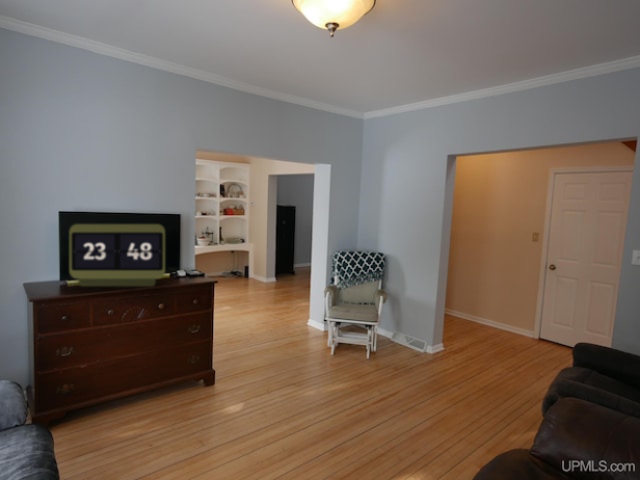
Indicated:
23 h 48 min
